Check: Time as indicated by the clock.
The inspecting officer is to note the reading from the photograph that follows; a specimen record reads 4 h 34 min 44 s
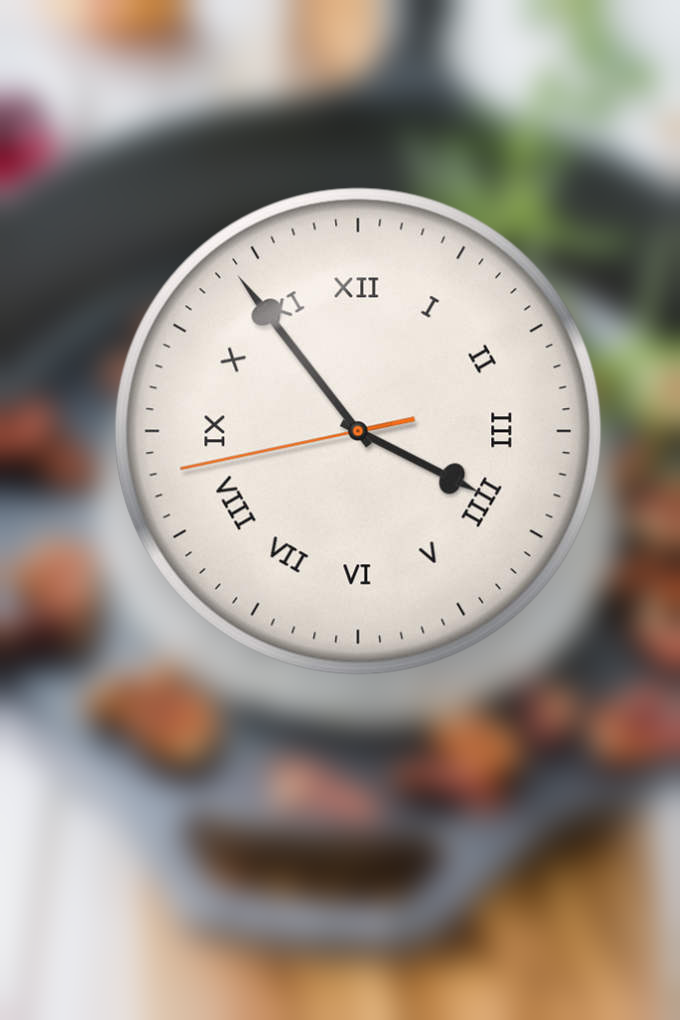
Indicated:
3 h 53 min 43 s
